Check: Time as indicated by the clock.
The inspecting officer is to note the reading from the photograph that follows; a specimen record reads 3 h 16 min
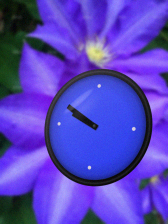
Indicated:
9 h 50 min
